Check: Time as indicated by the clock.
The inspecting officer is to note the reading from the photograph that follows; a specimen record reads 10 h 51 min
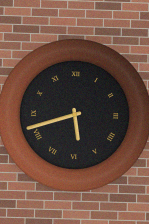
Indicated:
5 h 42 min
